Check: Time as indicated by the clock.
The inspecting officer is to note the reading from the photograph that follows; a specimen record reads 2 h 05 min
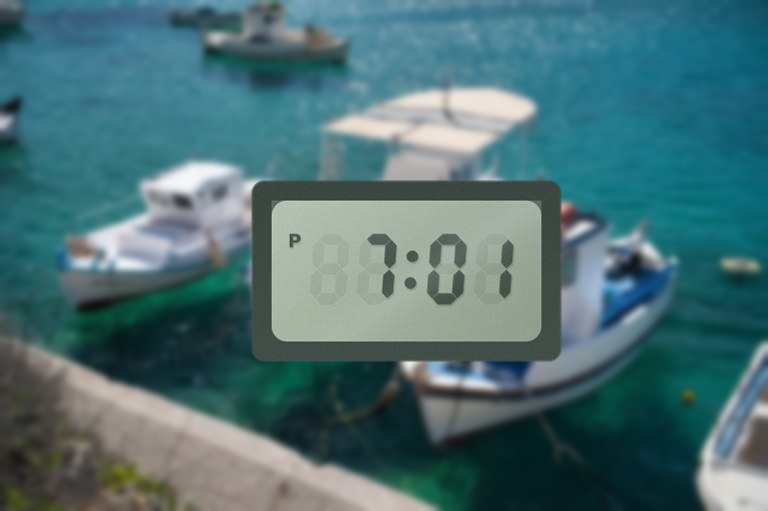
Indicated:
7 h 01 min
